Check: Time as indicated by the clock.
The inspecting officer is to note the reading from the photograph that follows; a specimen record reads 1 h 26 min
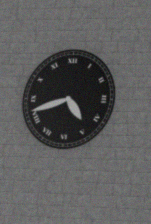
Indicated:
4 h 42 min
